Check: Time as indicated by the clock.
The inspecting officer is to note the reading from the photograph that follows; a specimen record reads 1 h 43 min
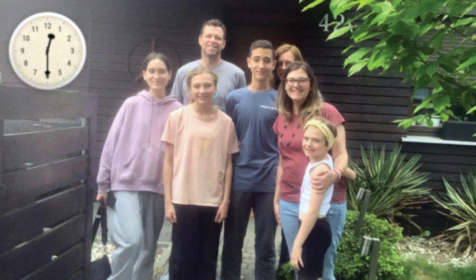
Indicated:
12 h 30 min
